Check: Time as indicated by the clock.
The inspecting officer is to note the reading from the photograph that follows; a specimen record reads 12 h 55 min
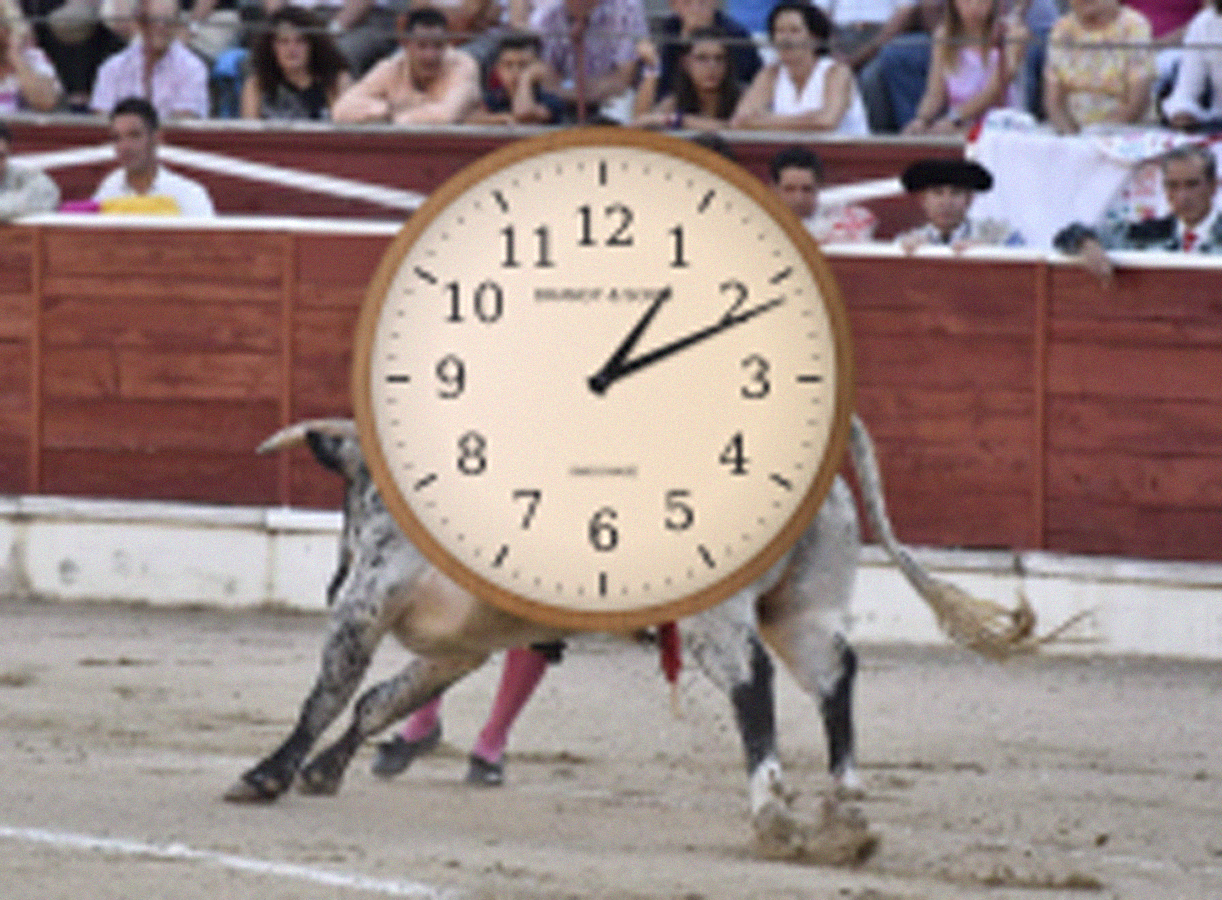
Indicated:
1 h 11 min
